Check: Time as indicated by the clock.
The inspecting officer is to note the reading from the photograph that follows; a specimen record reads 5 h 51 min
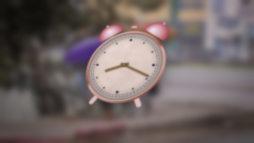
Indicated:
8 h 19 min
